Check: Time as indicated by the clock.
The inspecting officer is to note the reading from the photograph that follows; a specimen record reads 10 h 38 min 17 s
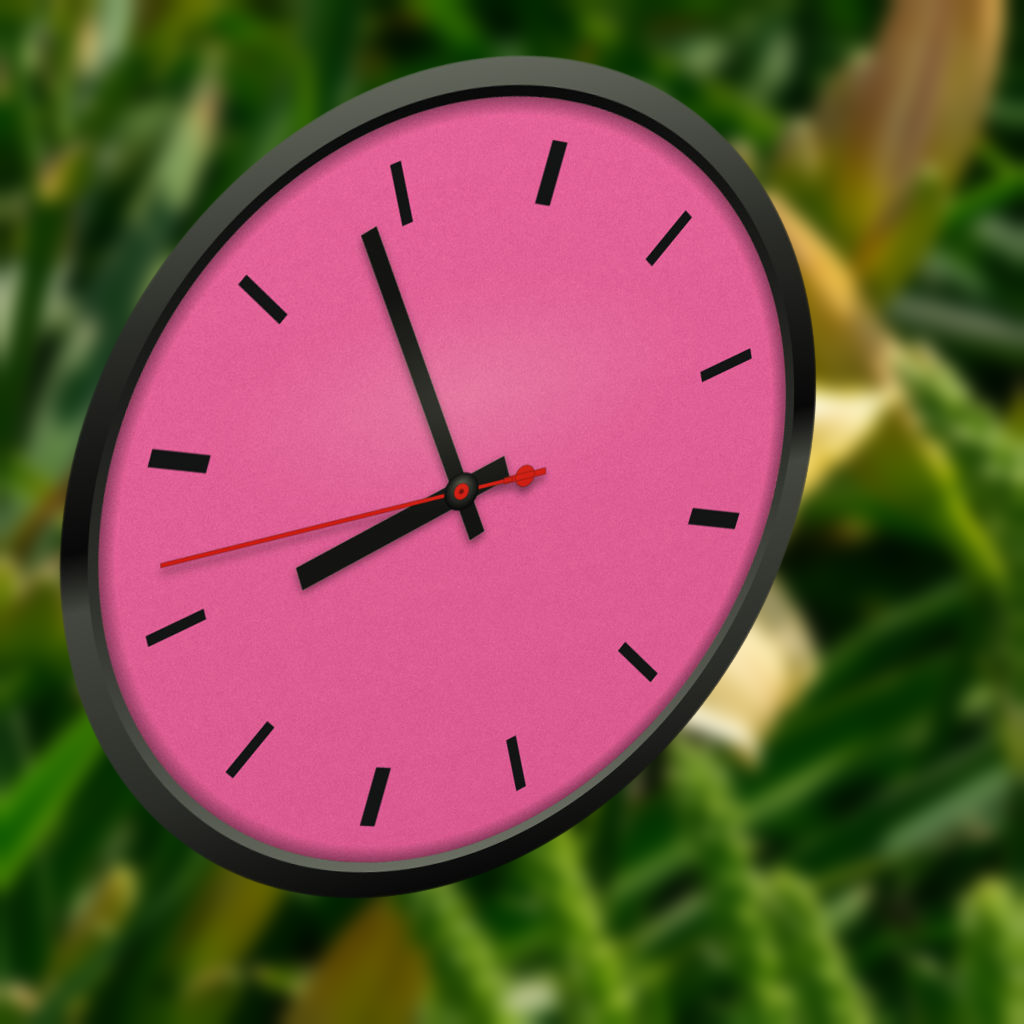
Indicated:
7 h 53 min 42 s
